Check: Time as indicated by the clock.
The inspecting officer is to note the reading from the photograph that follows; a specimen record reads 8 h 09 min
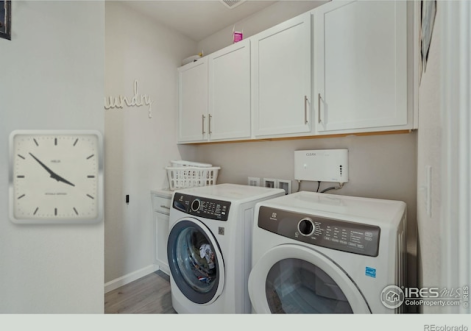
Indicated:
3 h 52 min
